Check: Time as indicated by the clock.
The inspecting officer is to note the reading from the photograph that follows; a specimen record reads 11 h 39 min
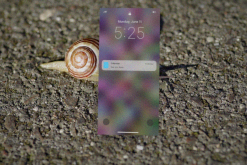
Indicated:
5 h 25 min
